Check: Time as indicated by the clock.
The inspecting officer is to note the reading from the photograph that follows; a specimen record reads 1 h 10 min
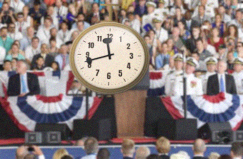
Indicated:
11 h 42 min
